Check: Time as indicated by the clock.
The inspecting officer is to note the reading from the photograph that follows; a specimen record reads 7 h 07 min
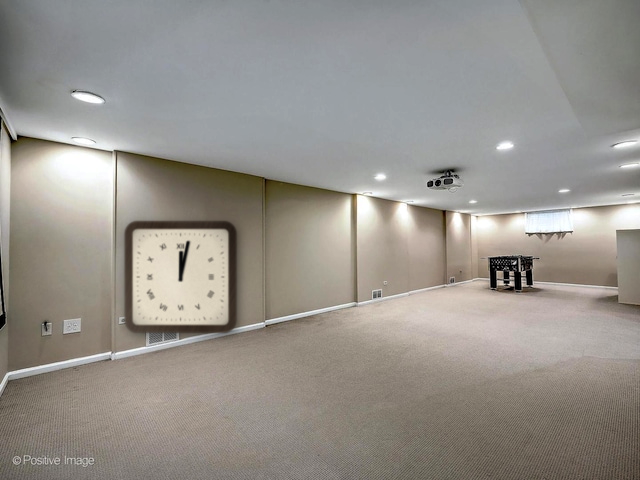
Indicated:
12 h 02 min
